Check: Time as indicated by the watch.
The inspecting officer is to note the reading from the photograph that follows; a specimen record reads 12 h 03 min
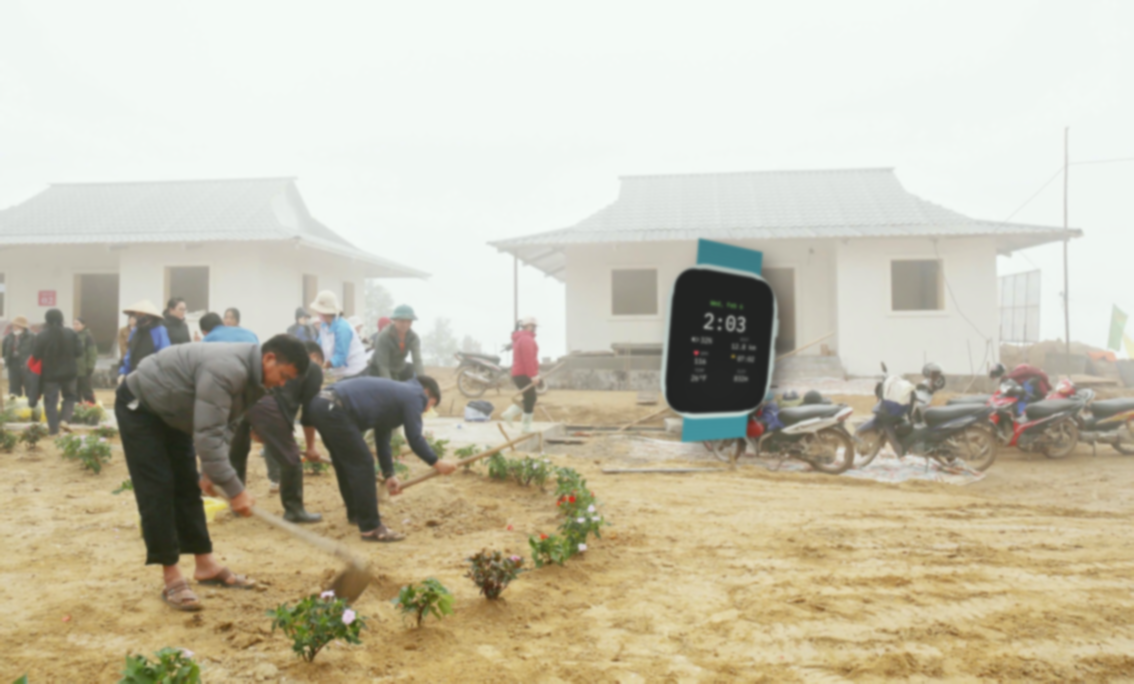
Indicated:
2 h 03 min
